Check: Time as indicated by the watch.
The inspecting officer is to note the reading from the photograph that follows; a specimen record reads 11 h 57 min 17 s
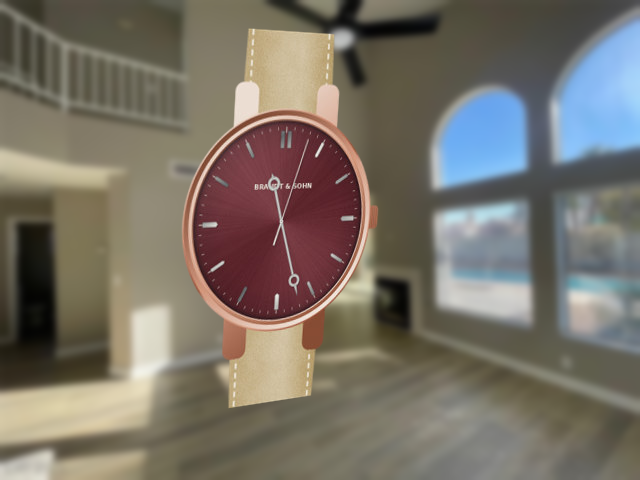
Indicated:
11 h 27 min 03 s
